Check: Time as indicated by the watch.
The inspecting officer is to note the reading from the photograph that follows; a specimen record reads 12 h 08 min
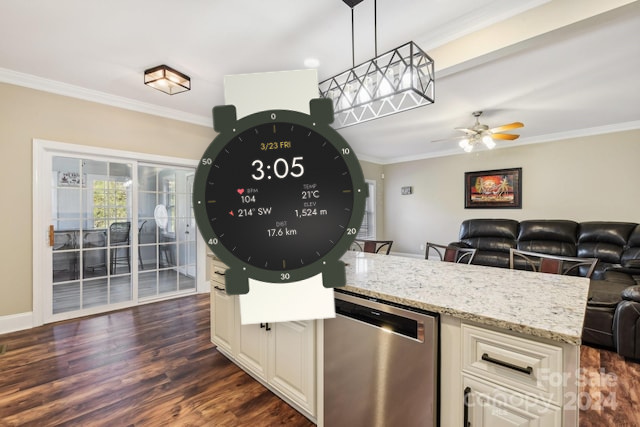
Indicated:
3 h 05 min
